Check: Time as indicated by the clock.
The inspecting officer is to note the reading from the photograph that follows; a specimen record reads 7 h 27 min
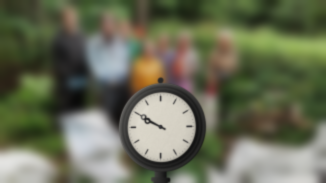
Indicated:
9 h 50 min
